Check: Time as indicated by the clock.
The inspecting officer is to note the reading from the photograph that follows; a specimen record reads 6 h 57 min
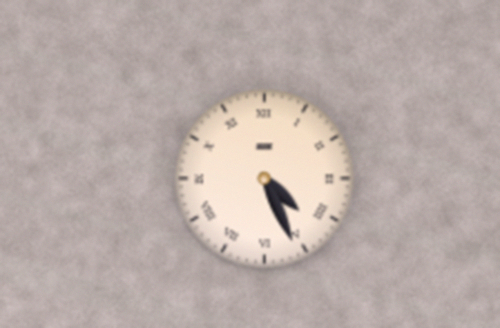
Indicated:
4 h 26 min
